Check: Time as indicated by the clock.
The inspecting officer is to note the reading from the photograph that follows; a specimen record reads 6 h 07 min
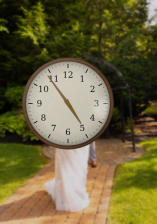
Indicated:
4 h 54 min
